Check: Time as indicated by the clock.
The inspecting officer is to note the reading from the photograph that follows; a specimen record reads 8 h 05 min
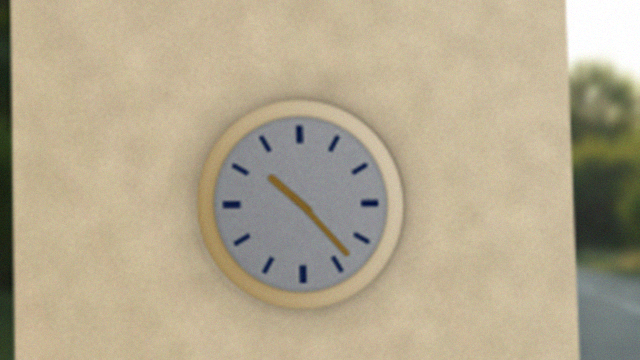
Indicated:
10 h 23 min
